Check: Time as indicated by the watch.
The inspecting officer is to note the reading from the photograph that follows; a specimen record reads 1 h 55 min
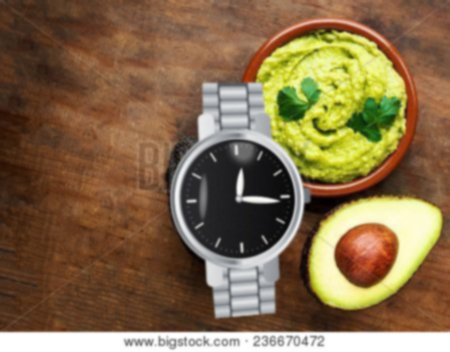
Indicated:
12 h 16 min
